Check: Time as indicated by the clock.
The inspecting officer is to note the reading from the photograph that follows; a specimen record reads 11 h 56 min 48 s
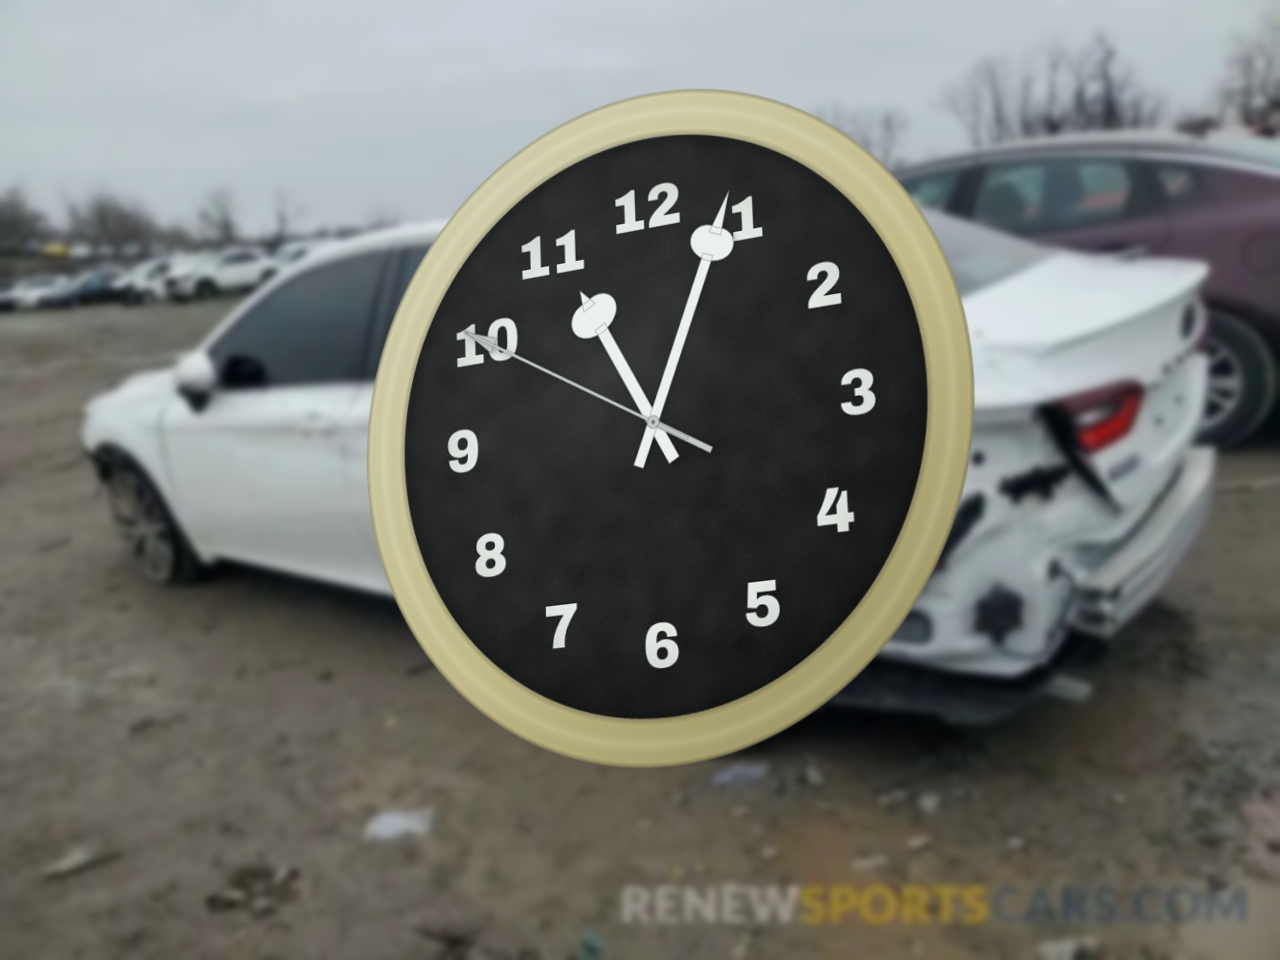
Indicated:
11 h 03 min 50 s
